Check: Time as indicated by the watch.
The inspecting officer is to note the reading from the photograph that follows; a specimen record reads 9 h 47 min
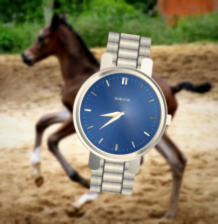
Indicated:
8 h 38 min
